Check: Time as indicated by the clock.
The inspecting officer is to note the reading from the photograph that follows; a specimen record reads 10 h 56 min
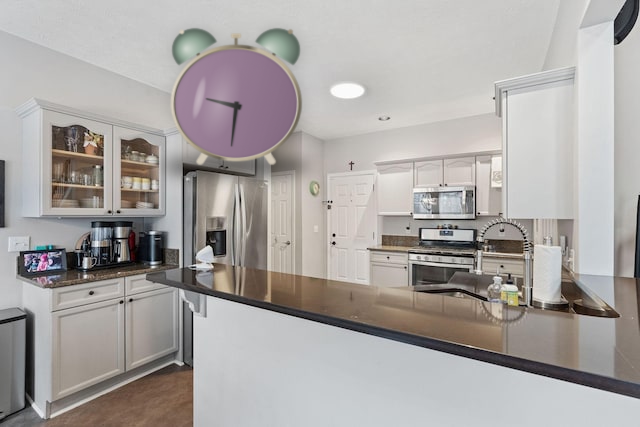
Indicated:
9 h 31 min
